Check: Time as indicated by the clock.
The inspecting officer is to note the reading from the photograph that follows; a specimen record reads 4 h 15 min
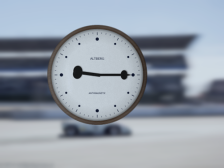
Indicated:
9 h 15 min
